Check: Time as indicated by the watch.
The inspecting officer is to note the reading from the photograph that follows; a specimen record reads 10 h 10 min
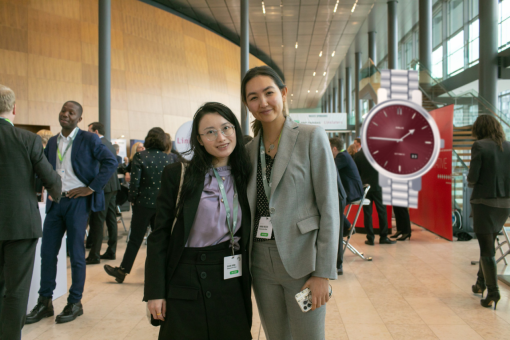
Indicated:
1 h 45 min
